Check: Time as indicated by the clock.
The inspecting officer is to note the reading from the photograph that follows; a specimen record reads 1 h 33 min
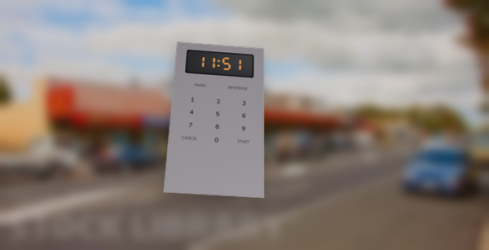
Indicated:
11 h 51 min
